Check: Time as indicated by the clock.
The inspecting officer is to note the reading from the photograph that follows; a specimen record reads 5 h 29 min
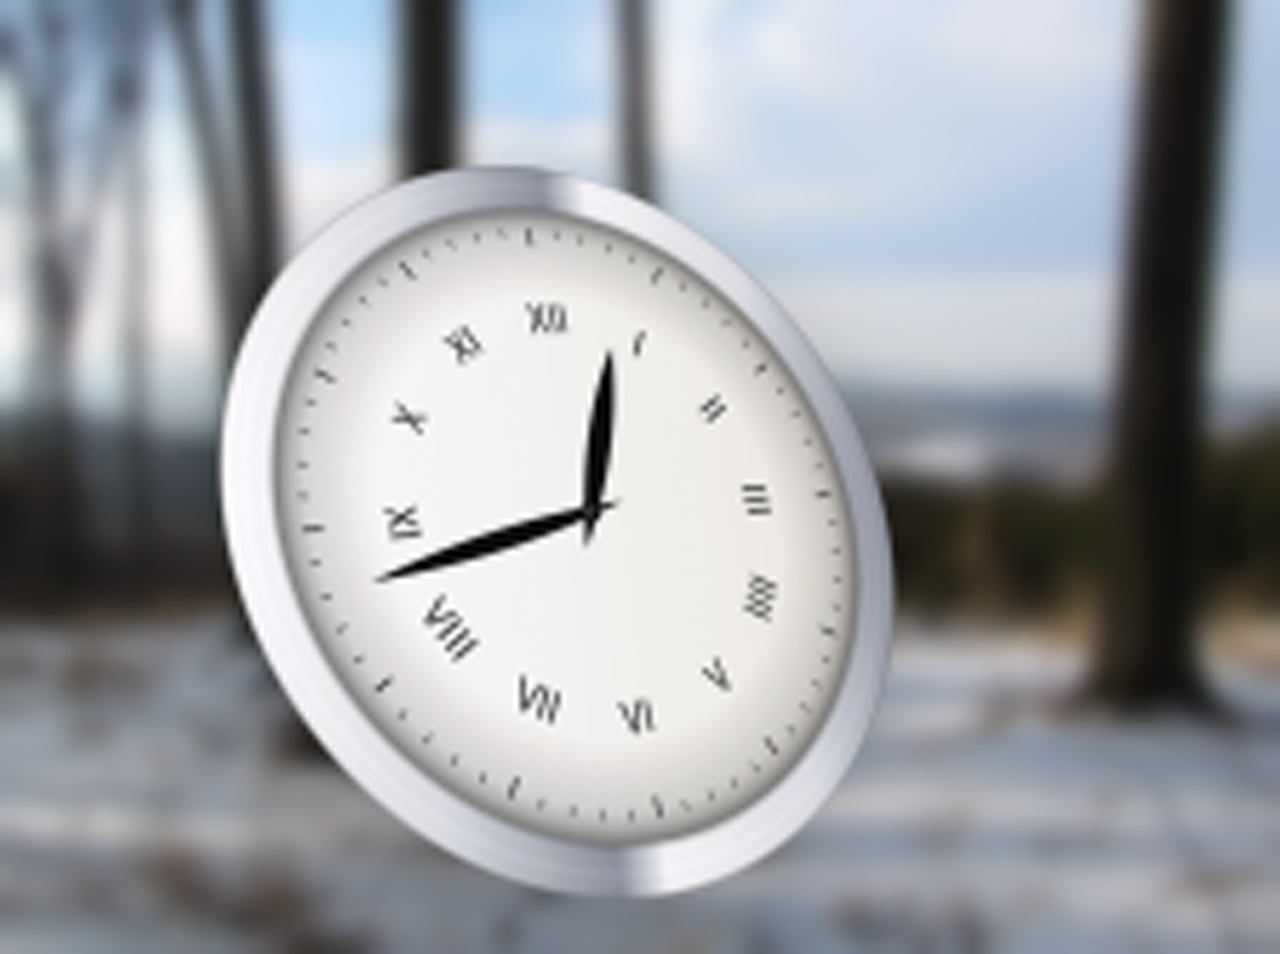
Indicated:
12 h 43 min
